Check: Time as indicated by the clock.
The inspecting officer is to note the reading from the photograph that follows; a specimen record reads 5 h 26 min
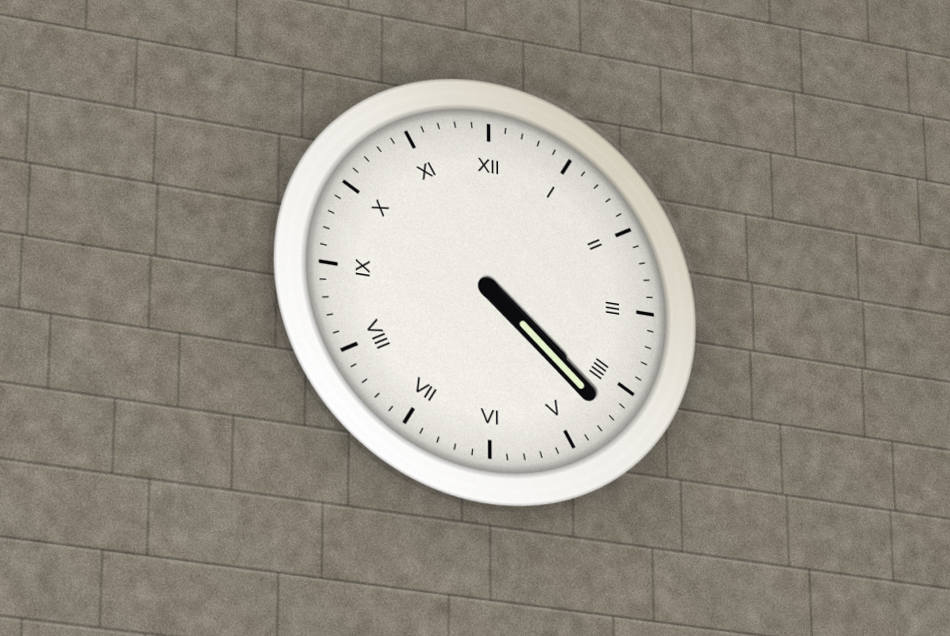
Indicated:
4 h 22 min
